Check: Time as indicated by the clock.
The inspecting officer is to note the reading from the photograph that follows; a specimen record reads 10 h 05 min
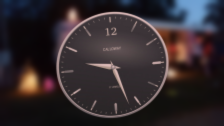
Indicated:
9 h 27 min
